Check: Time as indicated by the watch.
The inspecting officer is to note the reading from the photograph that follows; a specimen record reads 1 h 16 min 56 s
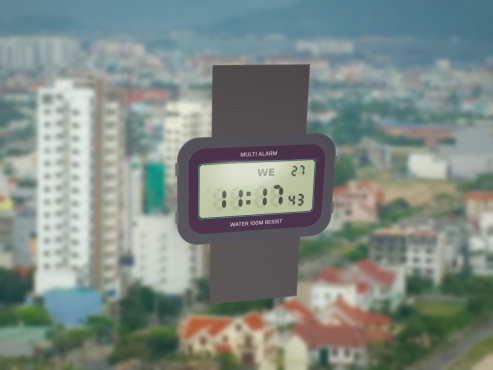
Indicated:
11 h 17 min 43 s
